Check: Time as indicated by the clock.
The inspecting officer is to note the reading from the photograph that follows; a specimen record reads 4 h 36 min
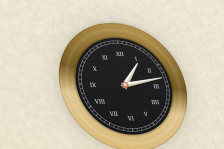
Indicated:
1 h 13 min
